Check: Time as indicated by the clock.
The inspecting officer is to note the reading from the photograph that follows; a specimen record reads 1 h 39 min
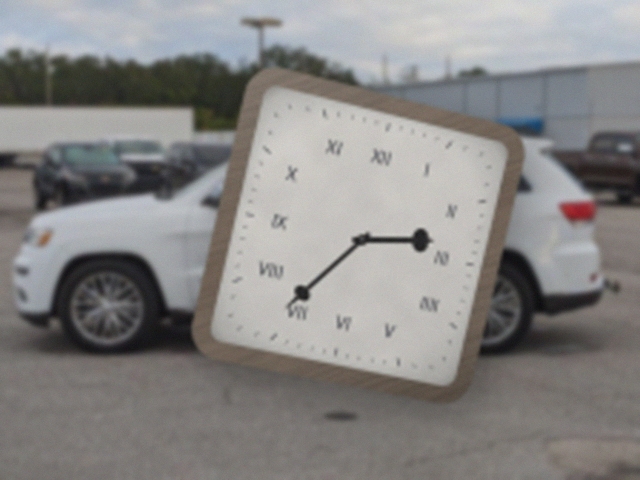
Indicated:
2 h 36 min
